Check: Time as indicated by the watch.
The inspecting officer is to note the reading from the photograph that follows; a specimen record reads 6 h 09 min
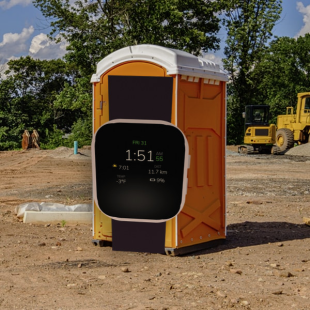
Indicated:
1 h 51 min
